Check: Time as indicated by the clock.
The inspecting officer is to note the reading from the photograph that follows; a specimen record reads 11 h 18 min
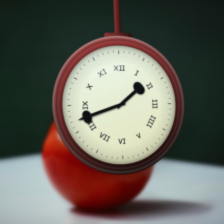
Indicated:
1 h 42 min
